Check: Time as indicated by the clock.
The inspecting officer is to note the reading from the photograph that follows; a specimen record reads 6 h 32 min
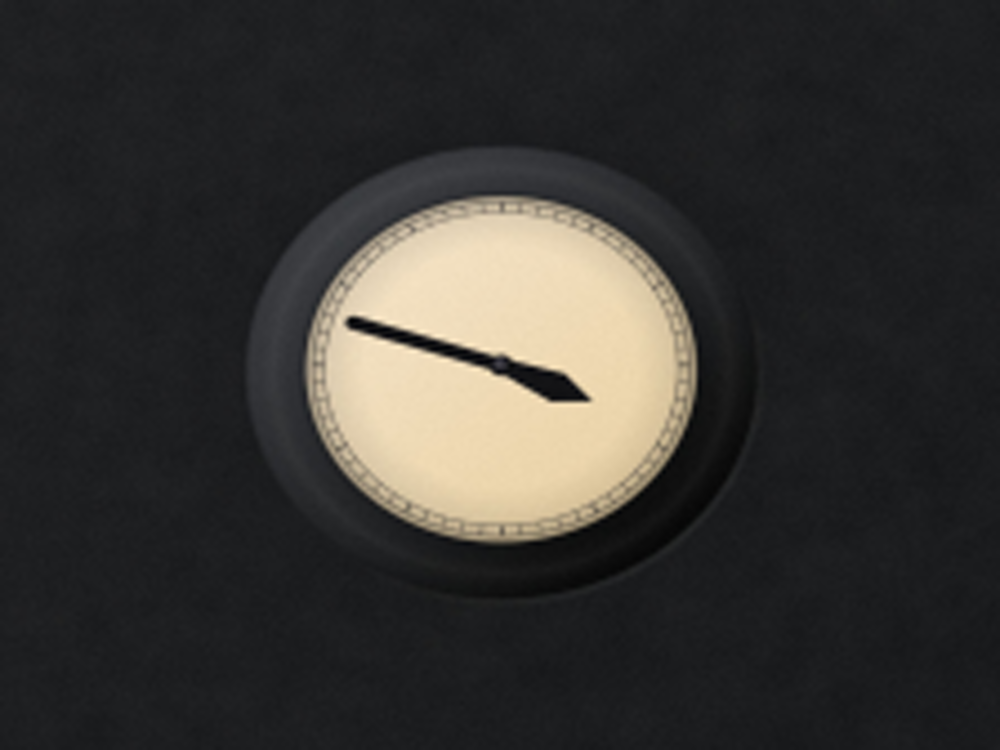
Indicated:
3 h 48 min
